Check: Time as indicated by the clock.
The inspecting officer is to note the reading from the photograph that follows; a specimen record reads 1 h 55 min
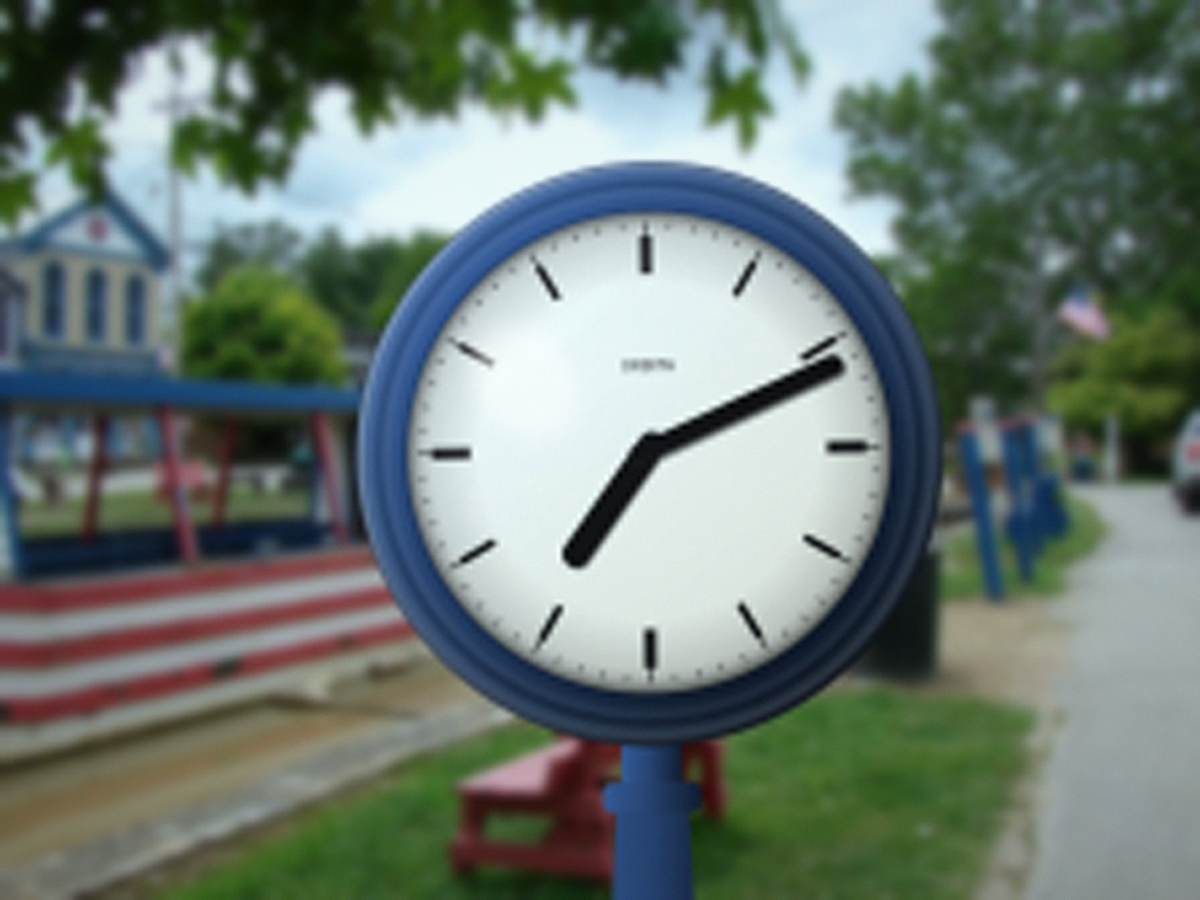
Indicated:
7 h 11 min
